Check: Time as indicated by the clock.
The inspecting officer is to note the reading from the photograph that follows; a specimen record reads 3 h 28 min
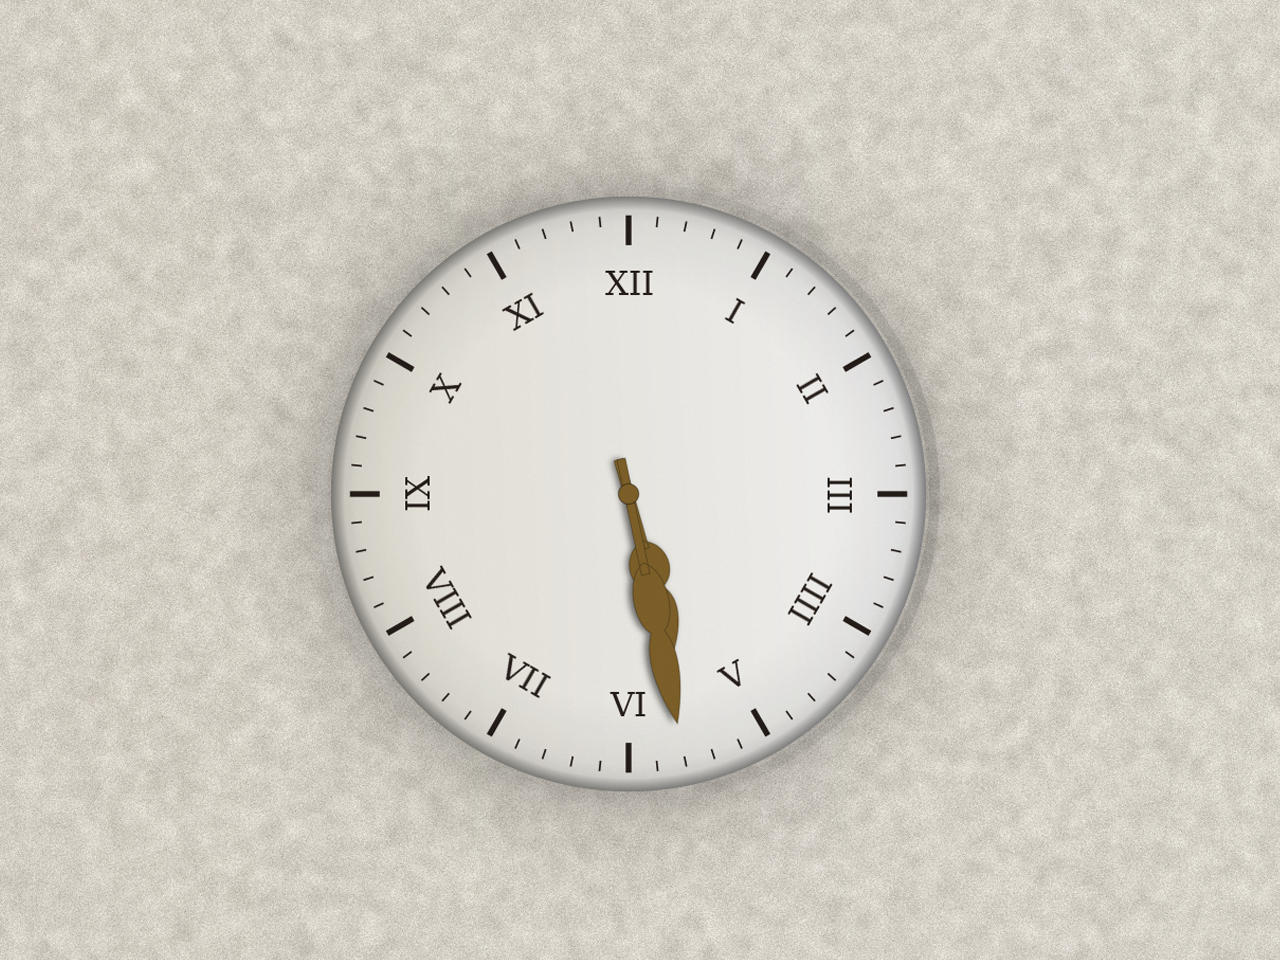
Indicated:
5 h 28 min
